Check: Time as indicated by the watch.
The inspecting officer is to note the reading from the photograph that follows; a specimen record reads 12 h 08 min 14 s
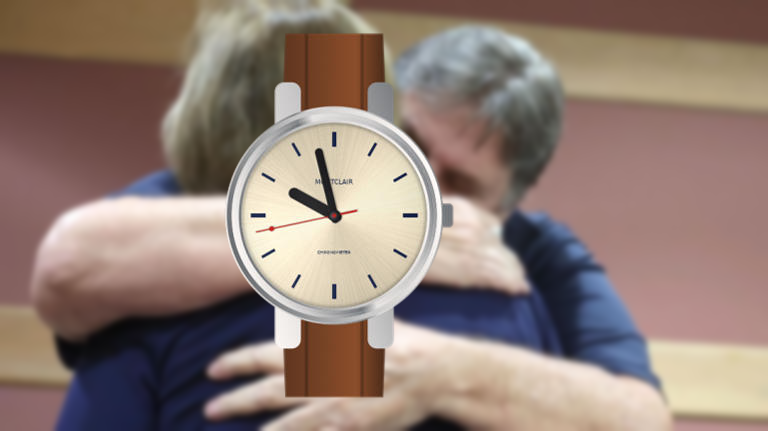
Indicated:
9 h 57 min 43 s
